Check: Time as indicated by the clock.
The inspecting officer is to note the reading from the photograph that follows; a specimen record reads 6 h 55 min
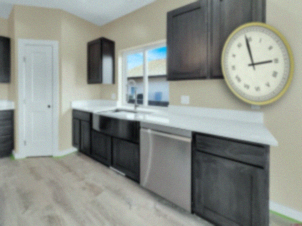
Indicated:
2 h 59 min
